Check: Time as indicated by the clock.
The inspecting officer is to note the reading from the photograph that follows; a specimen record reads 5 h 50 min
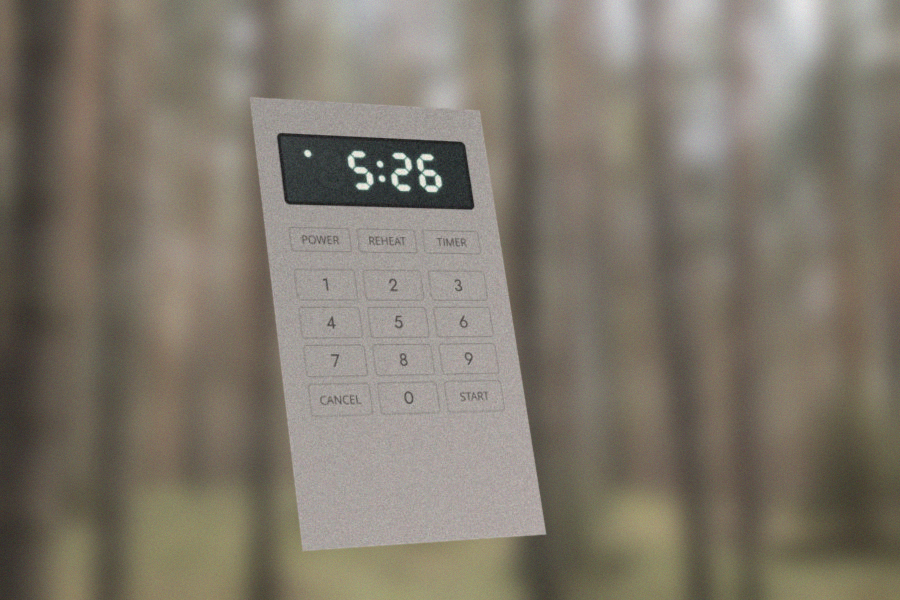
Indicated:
5 h 26 min
